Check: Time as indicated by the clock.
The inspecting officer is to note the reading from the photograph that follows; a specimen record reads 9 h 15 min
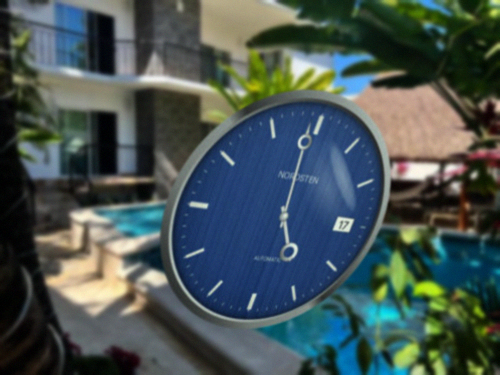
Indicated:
4 h 59 min
